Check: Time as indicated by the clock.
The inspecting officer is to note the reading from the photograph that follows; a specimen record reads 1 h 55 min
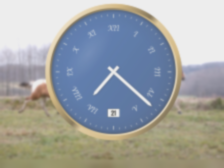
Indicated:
7 h 22 min
